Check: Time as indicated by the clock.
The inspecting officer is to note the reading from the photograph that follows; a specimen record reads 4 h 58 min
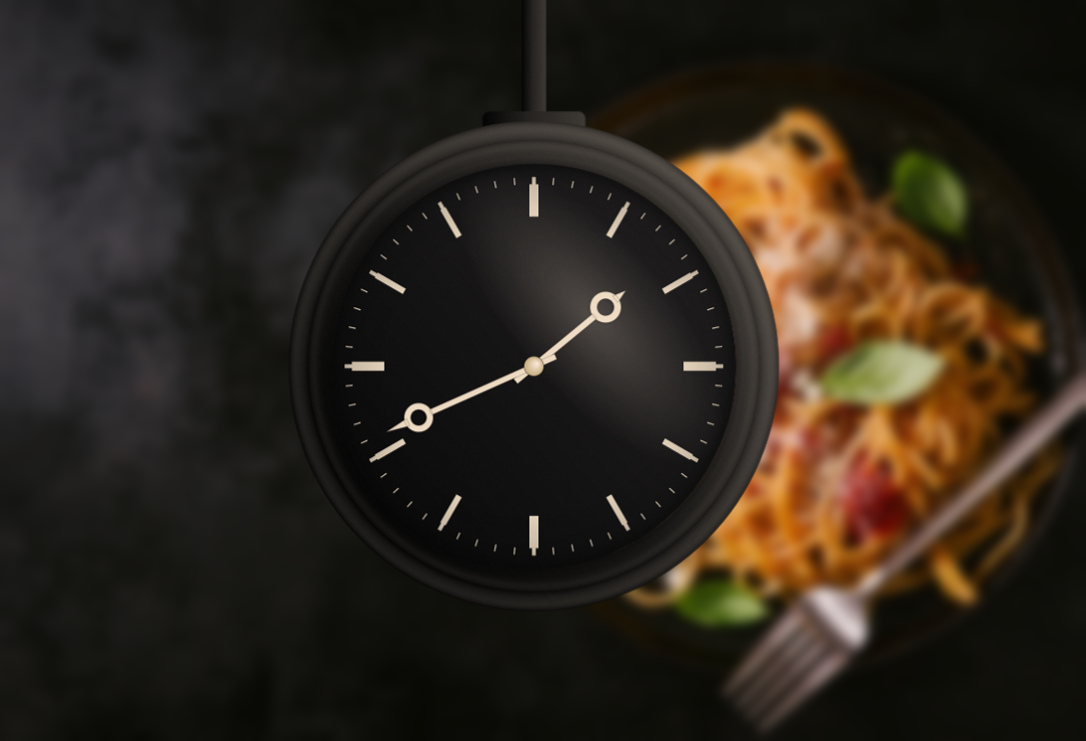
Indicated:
1 h 41 min
